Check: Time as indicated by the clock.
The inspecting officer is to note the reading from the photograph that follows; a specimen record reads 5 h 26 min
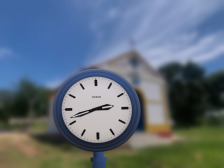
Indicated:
2 h 42 min
